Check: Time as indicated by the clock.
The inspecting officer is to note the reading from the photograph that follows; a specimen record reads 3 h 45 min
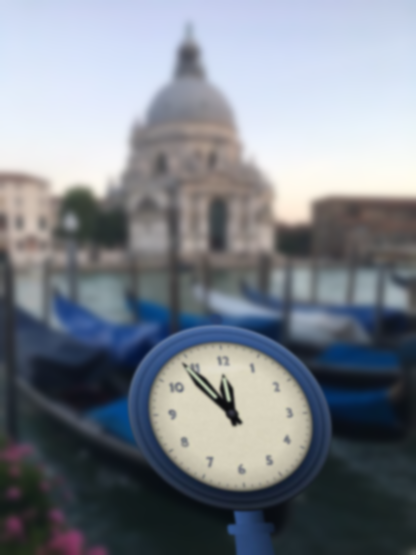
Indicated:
11 h 54 min
